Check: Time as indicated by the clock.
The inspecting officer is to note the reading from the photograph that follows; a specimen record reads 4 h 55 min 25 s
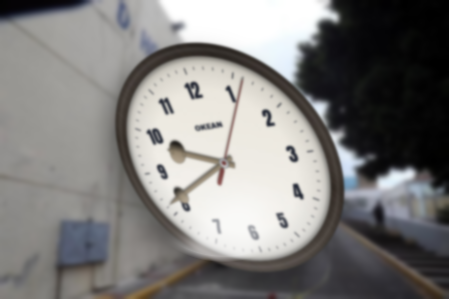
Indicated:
9 h 41 min 06 s
